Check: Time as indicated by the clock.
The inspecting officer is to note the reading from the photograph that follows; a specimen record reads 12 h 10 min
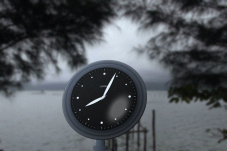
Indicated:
8 h 04 min
